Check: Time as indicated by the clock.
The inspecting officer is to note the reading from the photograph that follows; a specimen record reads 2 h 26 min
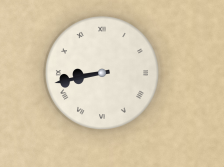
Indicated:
8 h 43 min
